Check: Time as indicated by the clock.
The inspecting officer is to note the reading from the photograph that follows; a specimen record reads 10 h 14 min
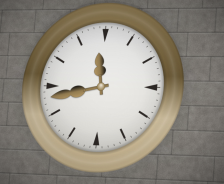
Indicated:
11 h 43 min
